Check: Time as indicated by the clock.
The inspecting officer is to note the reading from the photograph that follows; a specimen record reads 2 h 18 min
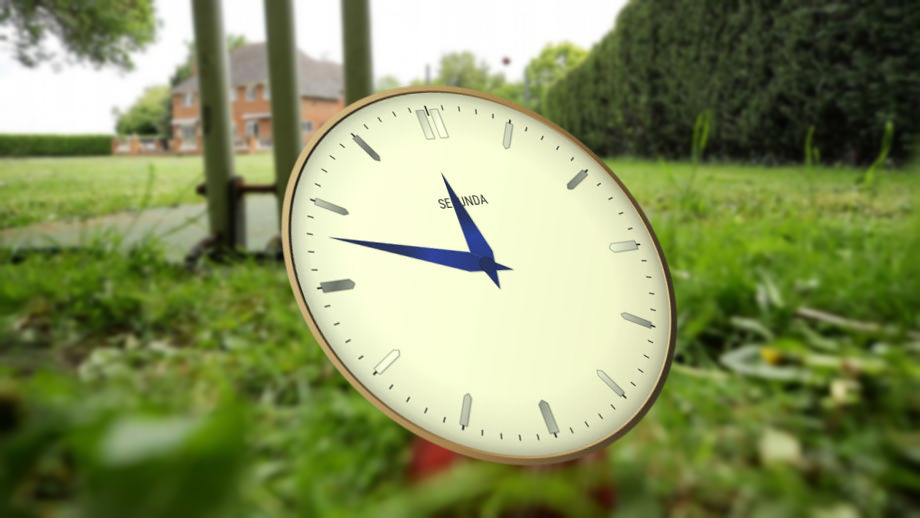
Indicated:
11 h 48 min
